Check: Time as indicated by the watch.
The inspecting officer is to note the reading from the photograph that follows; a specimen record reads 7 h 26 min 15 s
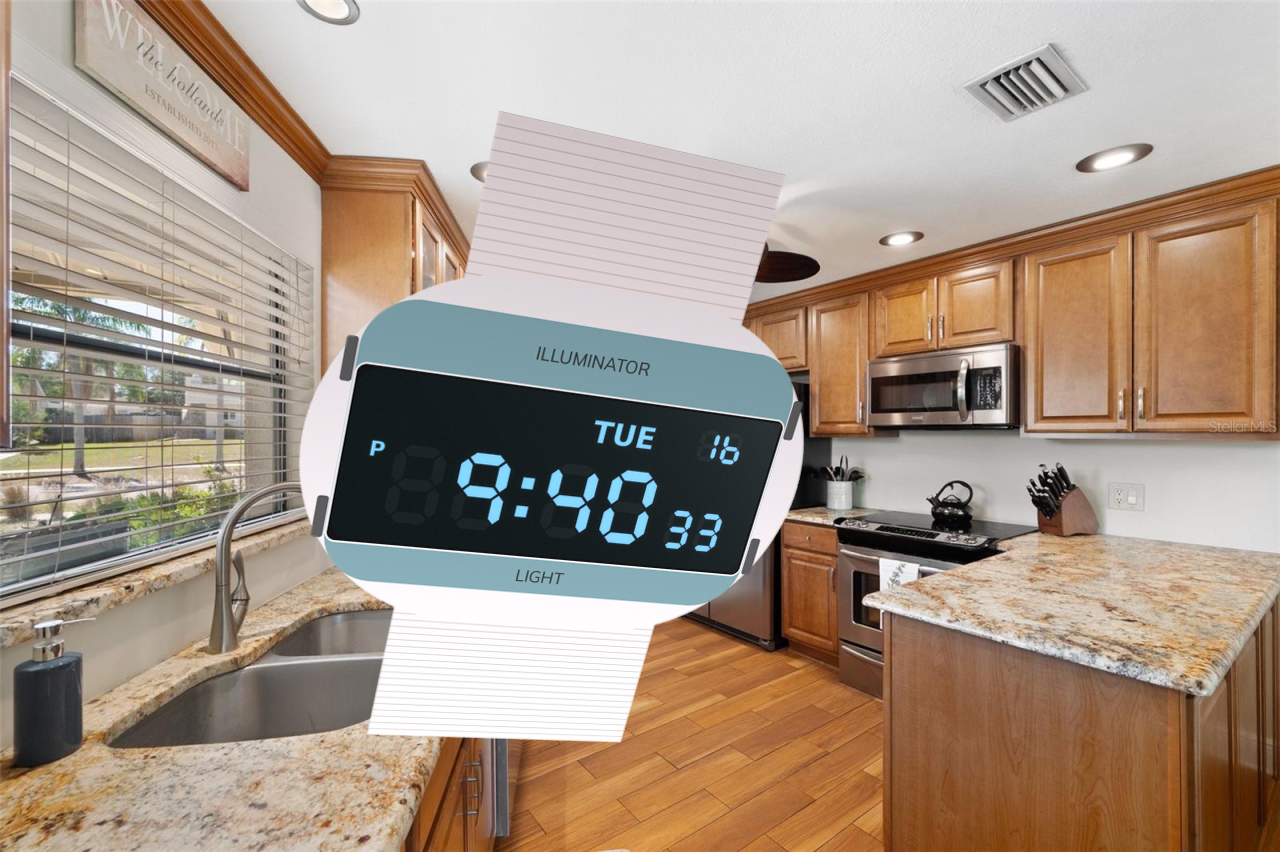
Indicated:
9 h 40 min 33 s
